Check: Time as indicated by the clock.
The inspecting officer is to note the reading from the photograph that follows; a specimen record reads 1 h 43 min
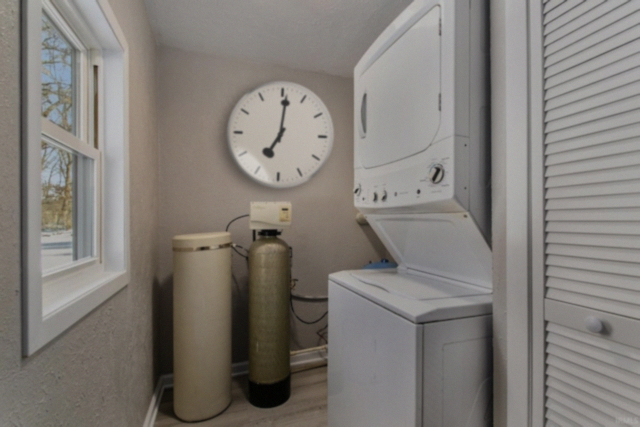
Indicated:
7 h 01 min
